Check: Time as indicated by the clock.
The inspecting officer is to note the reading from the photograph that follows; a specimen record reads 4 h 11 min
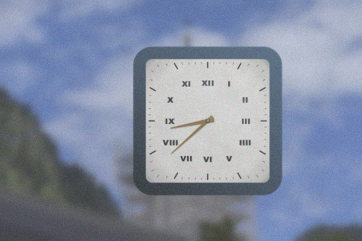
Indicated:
8 h 38 min
